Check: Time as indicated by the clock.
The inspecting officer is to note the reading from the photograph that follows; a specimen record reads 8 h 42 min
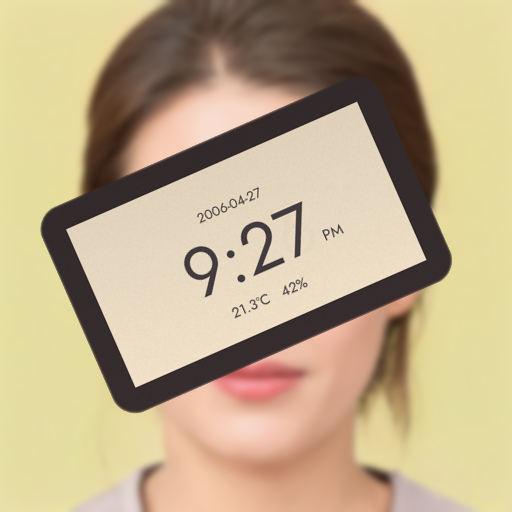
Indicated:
9 h 27 min
